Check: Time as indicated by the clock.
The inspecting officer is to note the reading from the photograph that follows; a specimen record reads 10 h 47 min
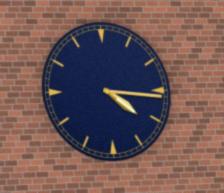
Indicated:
4 h 16 min
